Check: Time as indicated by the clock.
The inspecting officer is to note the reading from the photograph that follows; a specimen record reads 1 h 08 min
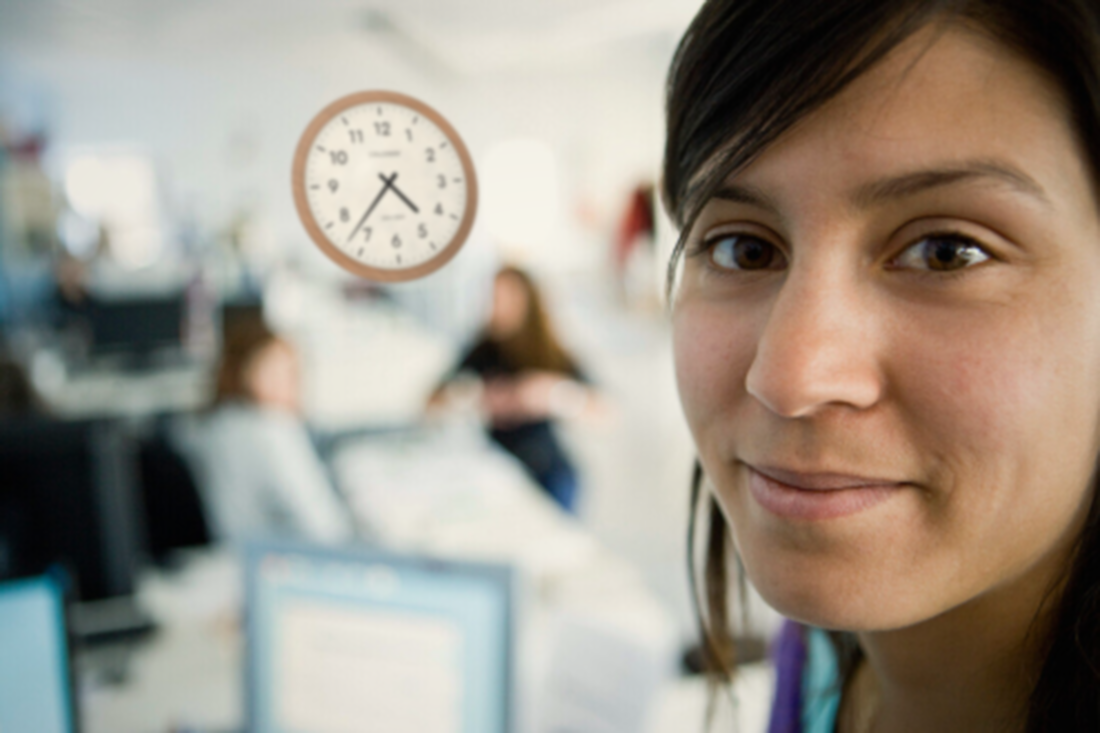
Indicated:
4 h 37 min
